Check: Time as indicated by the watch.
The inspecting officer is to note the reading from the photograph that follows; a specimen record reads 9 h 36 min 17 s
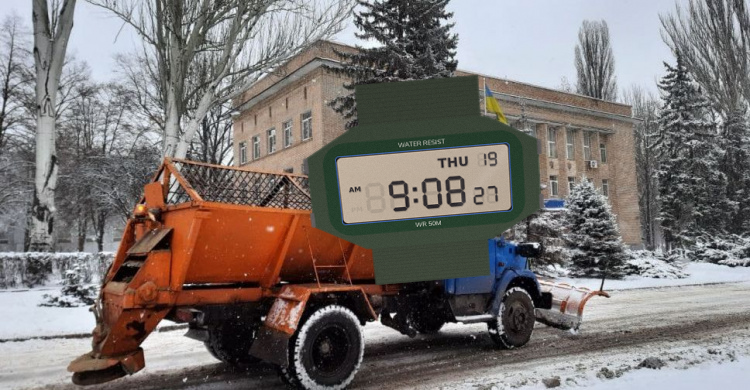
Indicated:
9 h 08 min 27 s
